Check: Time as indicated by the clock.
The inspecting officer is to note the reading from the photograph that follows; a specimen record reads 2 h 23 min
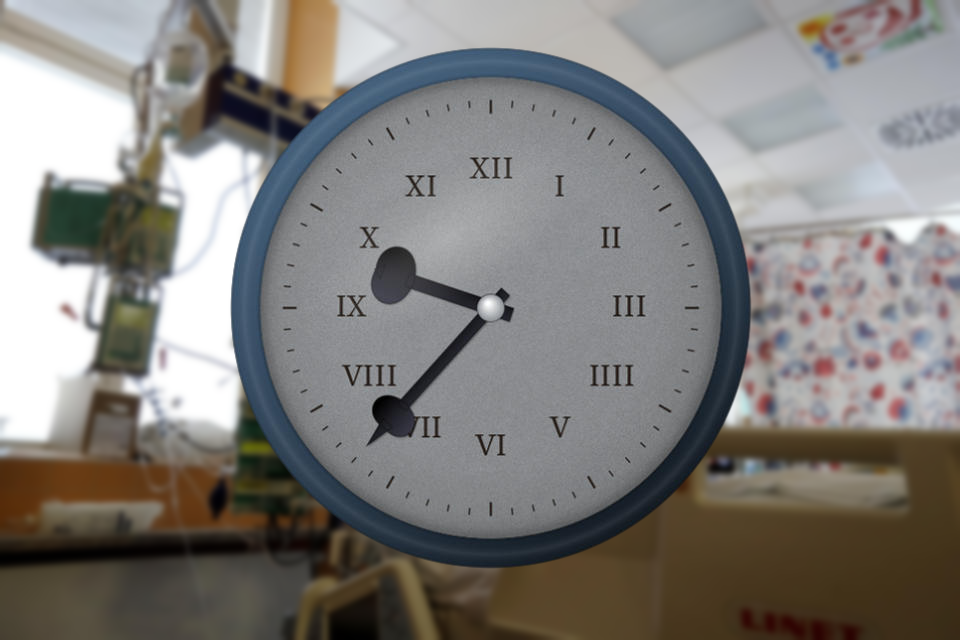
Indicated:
9 h 37 min
